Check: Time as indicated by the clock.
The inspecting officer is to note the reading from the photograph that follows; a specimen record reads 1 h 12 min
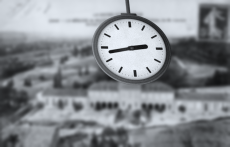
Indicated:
2 h 43 min
